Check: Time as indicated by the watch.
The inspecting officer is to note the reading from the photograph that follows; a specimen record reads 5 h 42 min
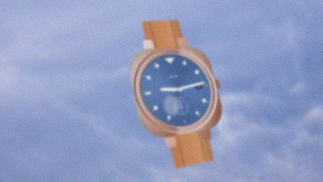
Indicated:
9 h 14 min
